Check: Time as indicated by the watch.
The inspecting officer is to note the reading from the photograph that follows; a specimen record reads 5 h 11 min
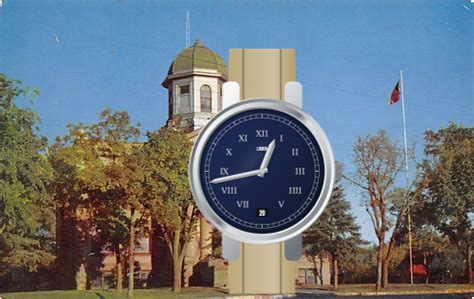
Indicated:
12 h 43 min
